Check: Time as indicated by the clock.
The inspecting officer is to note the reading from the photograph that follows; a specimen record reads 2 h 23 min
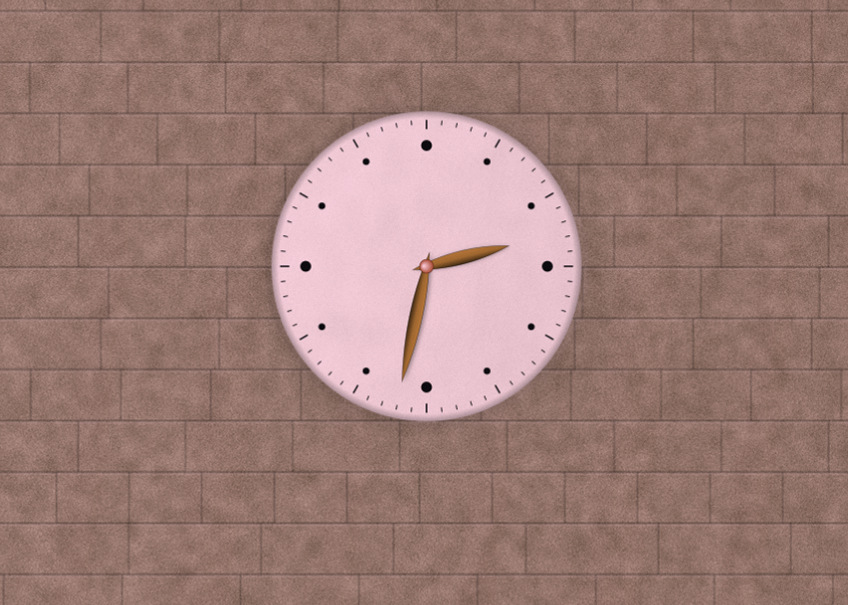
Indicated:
2 h 32 min
